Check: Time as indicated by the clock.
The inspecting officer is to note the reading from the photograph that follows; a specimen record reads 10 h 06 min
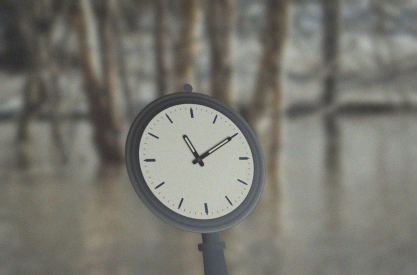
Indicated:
11 h 10 min
